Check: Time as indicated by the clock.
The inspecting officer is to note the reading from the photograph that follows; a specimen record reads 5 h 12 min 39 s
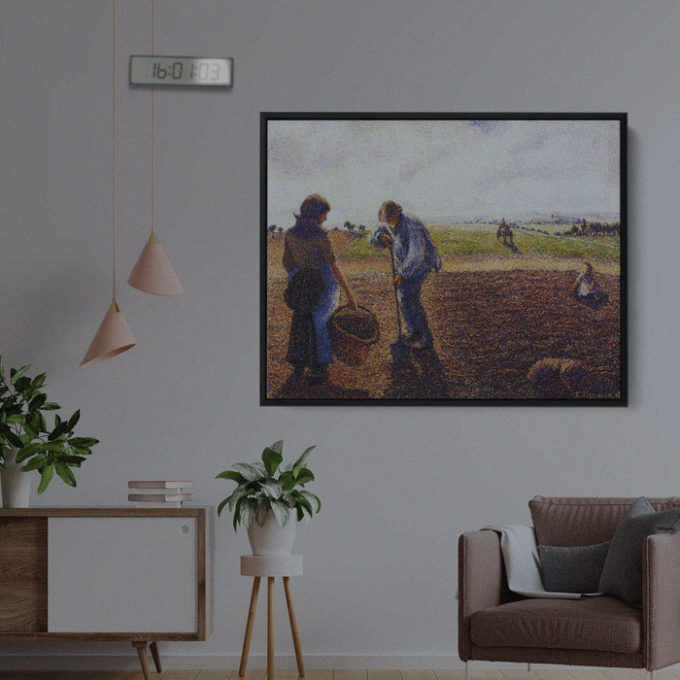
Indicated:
16 h 01 min 03 s
